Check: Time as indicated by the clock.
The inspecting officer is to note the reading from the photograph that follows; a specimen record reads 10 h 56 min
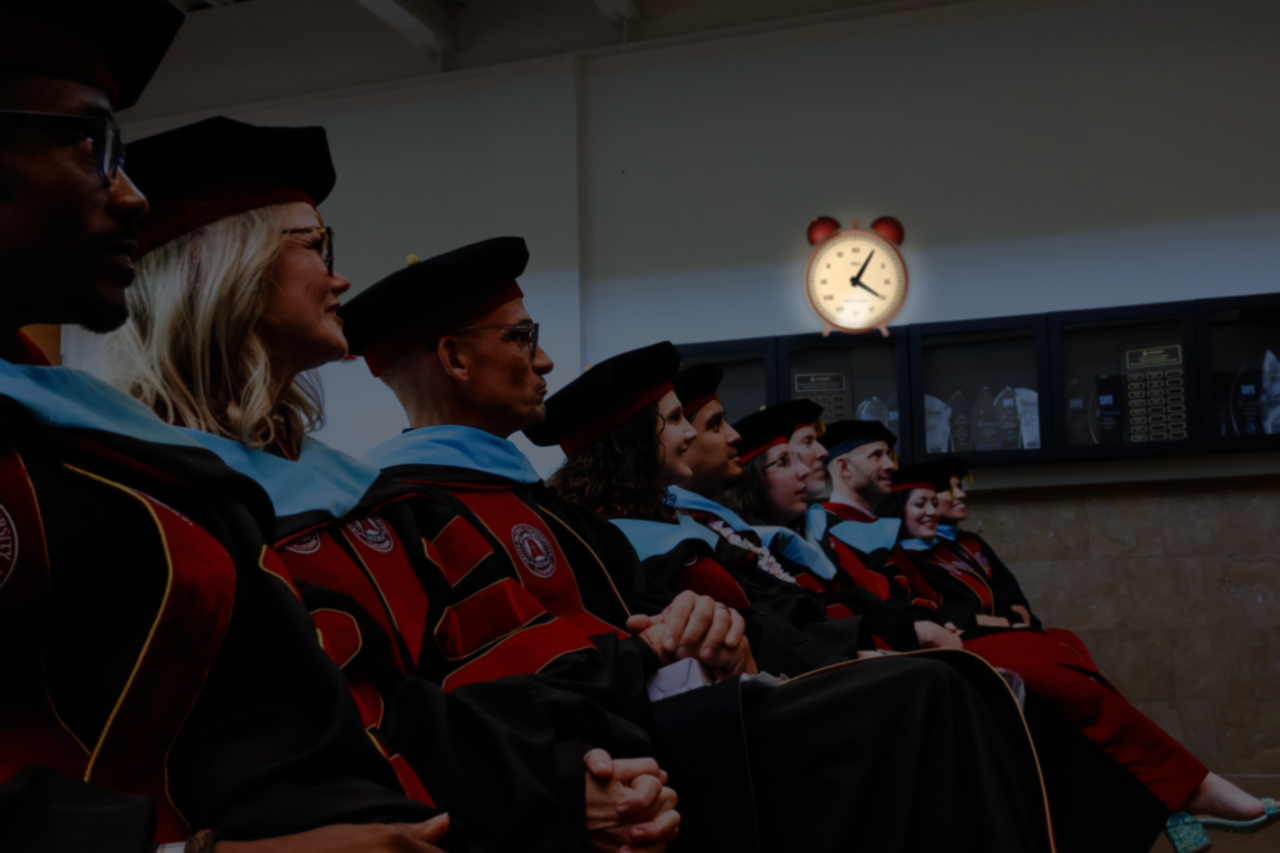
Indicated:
4 h 05 min
